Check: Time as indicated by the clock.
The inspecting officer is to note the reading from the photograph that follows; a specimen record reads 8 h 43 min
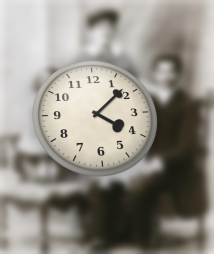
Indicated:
4 h 08 min
